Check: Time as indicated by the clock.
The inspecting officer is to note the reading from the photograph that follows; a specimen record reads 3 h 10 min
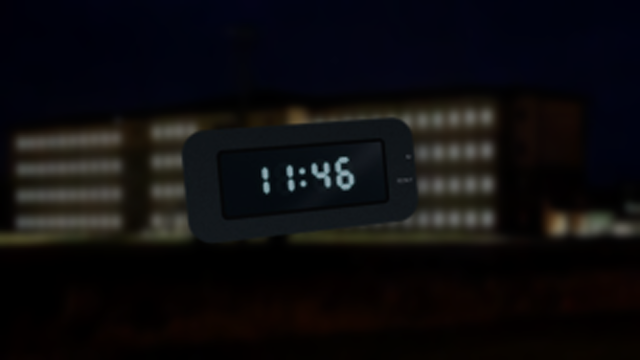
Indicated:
11 h 46 min
